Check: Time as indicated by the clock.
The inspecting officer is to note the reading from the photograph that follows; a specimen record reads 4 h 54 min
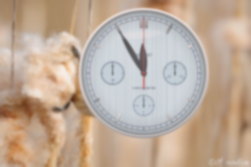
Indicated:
11 h 55 min
